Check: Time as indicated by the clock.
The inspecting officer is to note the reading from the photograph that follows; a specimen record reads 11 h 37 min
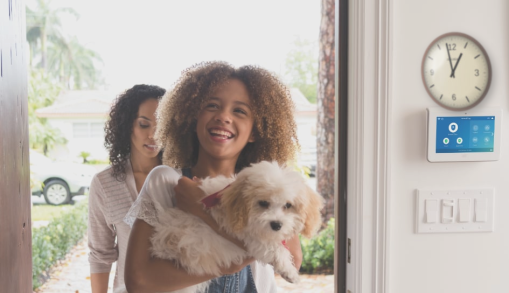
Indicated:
12 h 58 min
